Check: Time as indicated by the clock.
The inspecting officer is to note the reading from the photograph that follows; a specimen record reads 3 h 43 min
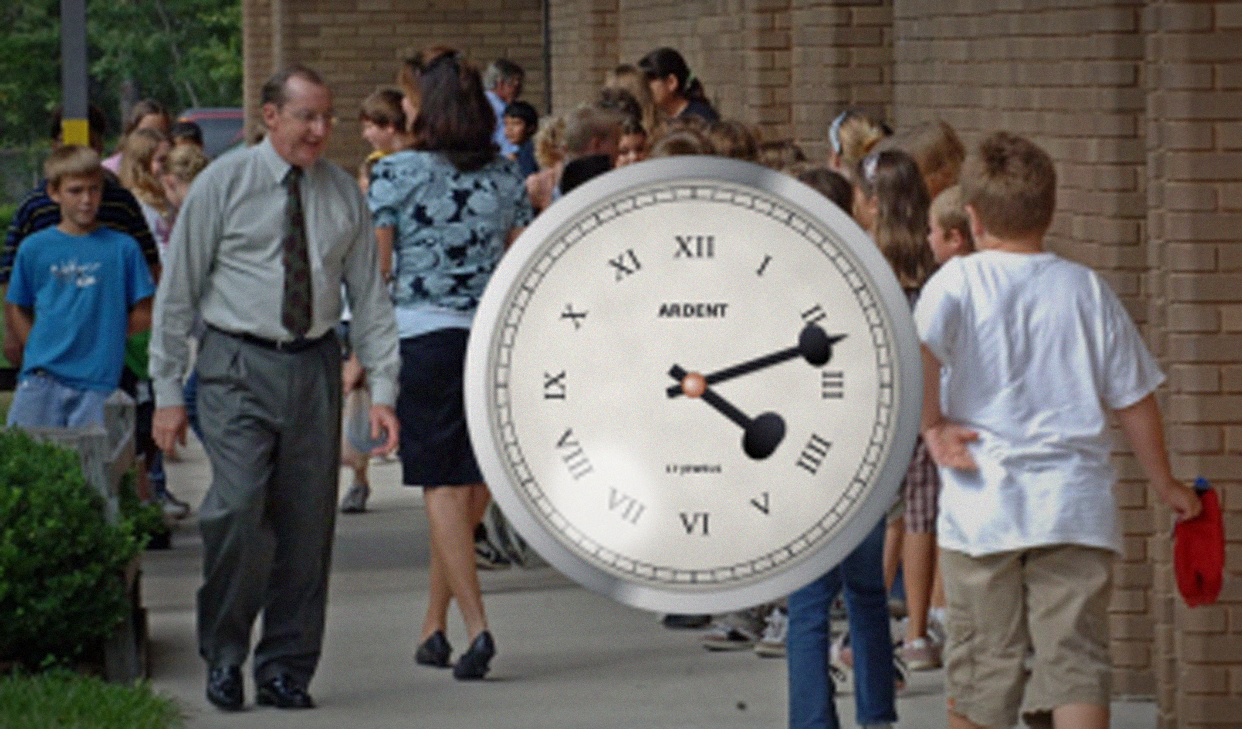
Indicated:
4 h 12 min
